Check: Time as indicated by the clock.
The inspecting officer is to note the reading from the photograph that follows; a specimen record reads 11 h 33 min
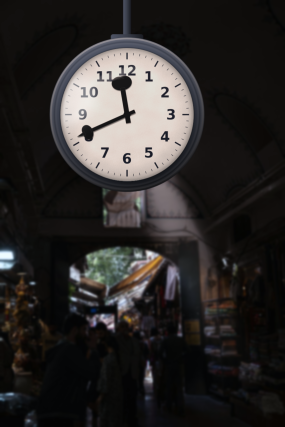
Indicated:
11 h 41 min
